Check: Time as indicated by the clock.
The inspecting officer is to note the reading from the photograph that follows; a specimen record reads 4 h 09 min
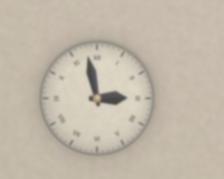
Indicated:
2 h 58 min
